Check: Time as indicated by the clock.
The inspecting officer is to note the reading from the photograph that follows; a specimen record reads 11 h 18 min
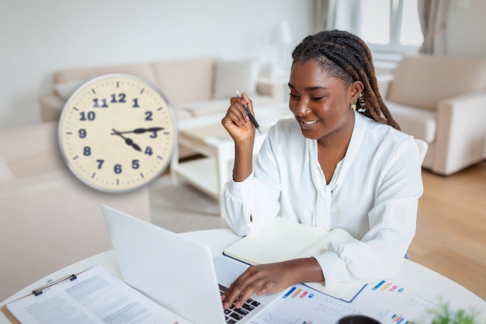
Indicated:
4 h 14 min
